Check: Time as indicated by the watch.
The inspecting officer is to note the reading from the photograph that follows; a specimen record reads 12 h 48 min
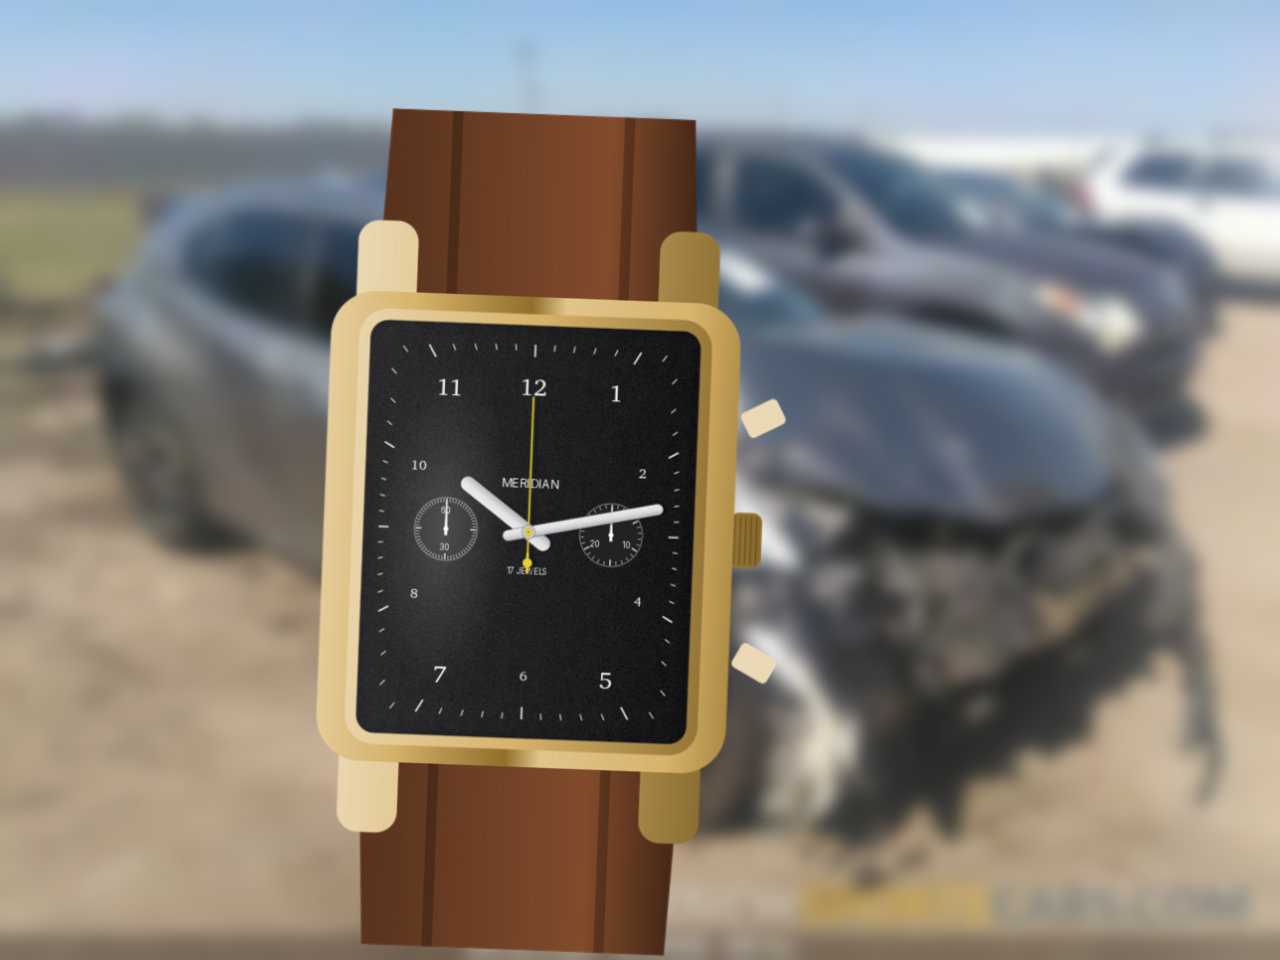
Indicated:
10 h 13 min
